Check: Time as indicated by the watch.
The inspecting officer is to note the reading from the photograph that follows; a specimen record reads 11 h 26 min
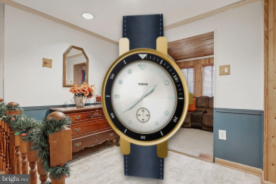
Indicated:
1 h 39 min
